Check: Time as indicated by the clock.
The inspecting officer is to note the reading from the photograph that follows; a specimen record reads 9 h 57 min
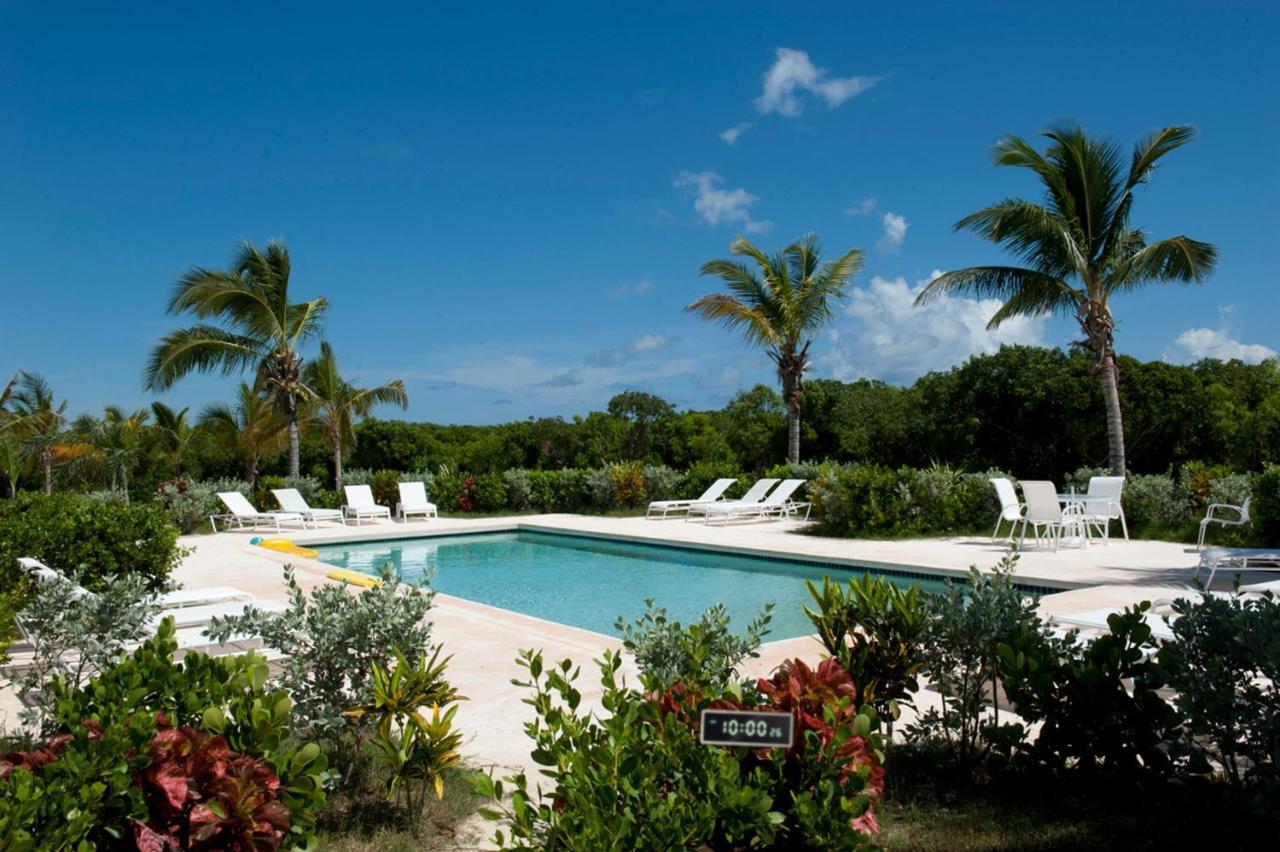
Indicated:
10 h 00 min
